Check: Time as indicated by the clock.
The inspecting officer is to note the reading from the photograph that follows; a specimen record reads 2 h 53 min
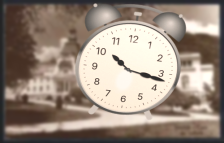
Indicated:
10 h 17 min
